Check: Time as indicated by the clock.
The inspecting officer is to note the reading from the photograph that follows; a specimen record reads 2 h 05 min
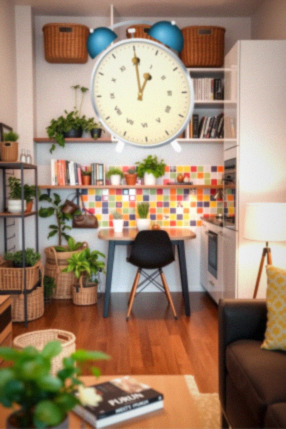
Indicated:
1 h 00 min
